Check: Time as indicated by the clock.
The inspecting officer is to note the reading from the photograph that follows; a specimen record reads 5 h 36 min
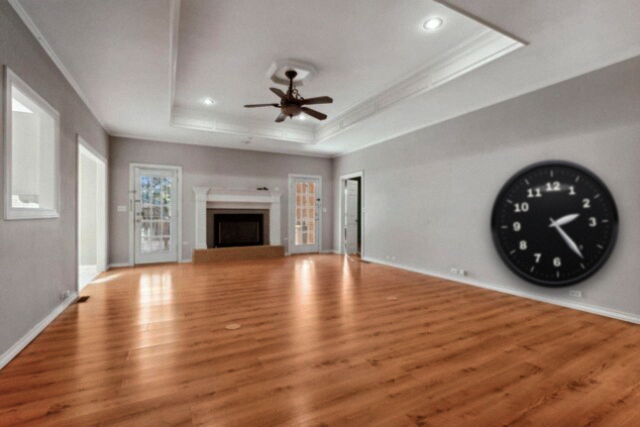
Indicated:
2 h 24 min
